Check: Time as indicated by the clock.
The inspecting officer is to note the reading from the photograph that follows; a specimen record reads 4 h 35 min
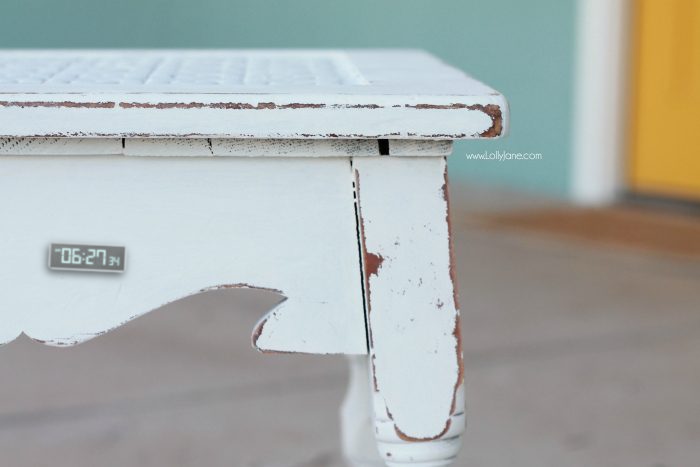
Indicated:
6 h 27 min
